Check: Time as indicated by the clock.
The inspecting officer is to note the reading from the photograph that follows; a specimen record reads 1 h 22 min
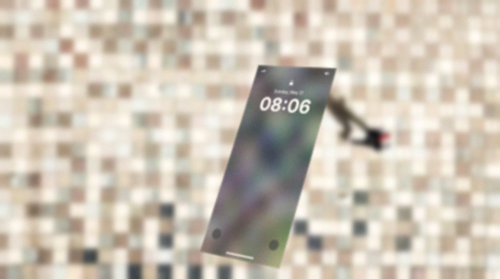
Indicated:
8 h 06 min
